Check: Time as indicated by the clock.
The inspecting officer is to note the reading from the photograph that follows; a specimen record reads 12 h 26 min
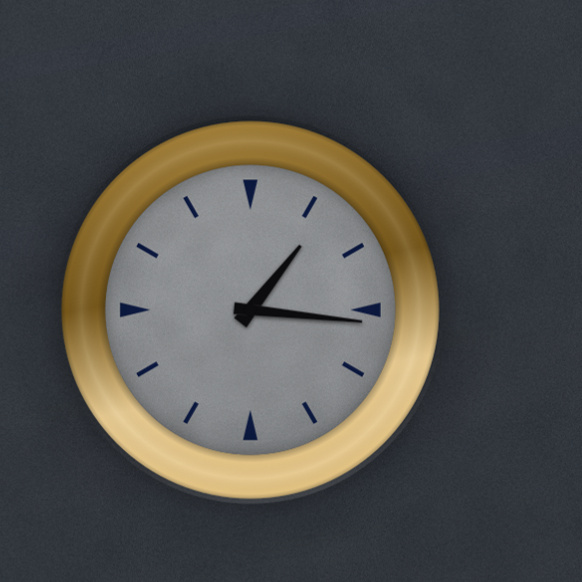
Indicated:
1 h 16 min
